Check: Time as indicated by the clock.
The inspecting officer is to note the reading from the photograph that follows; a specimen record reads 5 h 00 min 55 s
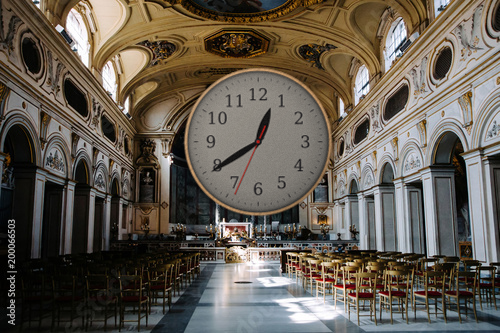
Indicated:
12 h 39 min 34 s
